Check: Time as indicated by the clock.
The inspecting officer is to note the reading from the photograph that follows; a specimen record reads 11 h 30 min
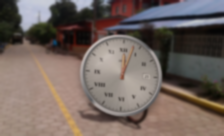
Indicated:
12 h 03 min
